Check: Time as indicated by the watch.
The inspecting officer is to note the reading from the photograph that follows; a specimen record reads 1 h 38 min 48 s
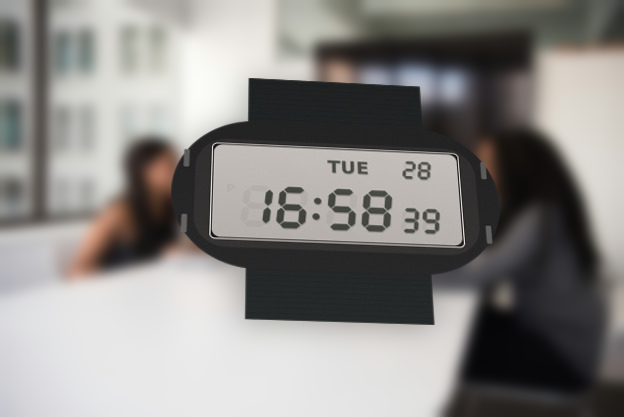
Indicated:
16 h 58 min 39 s
